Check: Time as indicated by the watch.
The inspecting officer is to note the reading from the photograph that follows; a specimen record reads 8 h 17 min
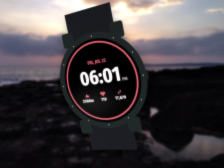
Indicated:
6 h 01 min
